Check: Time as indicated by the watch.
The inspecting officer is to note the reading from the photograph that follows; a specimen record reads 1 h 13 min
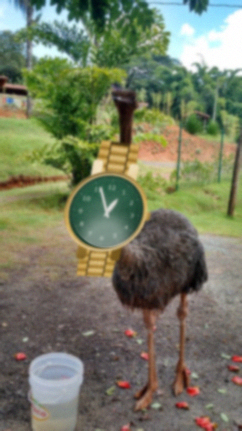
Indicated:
12 h 56 min
